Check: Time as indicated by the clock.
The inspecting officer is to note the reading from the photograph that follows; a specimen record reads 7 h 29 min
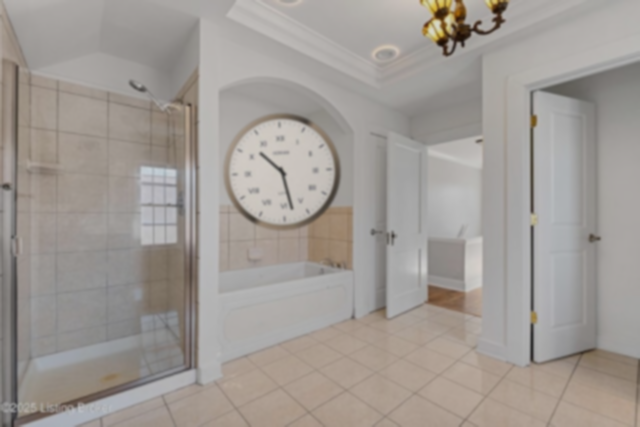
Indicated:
10 h 28 min
